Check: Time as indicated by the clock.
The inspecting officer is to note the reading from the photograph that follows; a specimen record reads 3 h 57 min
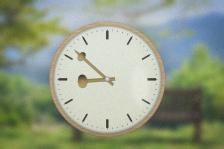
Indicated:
8 h 52 min
